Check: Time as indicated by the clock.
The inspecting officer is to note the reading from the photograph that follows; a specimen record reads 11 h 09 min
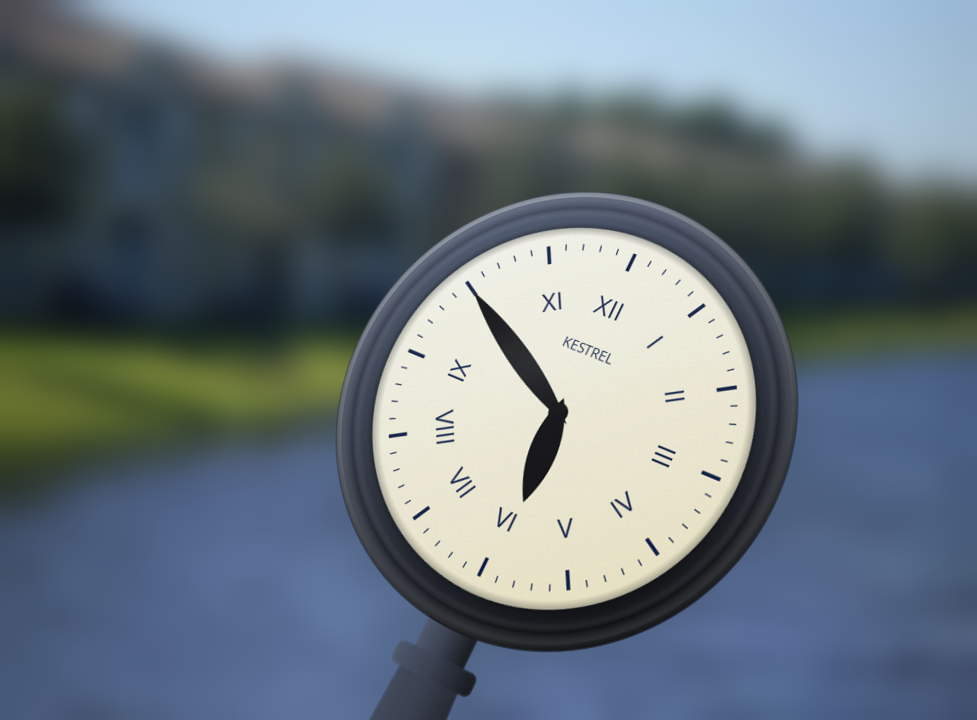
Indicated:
5 h 50 min
